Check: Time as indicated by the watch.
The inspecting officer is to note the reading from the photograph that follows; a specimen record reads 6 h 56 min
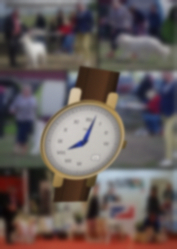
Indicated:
8 h 02 min
